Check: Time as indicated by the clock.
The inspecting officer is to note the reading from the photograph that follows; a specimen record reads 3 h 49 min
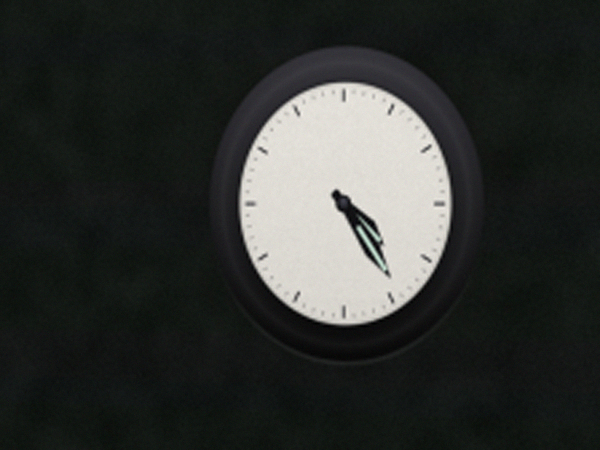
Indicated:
4 h 24 min
